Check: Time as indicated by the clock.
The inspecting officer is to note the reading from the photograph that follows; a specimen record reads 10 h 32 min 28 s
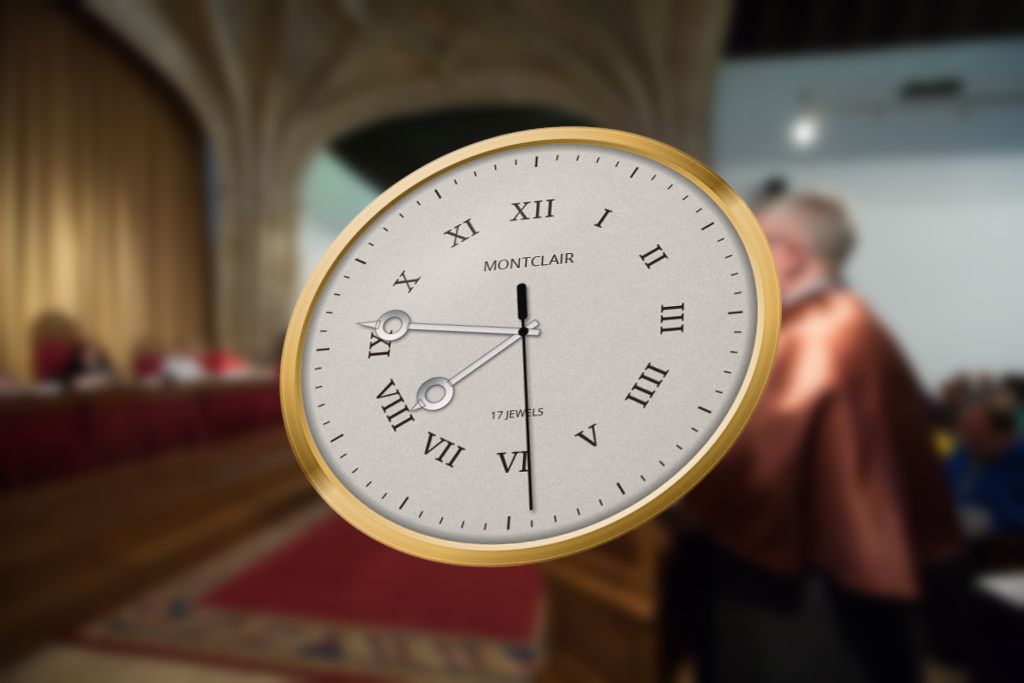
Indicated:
7 h 46 min 29 s
